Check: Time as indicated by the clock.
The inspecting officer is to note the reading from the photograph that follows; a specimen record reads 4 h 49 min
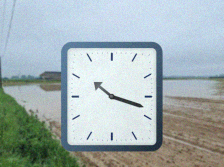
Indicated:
10 h 18 min
